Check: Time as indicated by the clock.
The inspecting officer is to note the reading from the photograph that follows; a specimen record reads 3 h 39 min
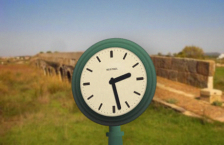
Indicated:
2 h 28 min
